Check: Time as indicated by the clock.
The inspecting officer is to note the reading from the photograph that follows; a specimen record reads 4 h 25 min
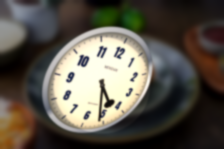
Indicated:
4 h 26 min
